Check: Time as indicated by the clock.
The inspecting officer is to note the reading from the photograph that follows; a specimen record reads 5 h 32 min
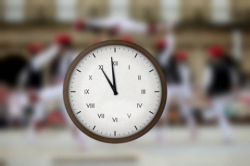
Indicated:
10 h 59 min
